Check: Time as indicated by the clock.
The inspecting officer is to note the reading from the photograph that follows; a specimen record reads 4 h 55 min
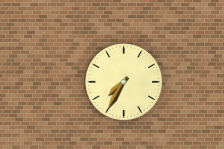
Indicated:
7 h 35 min
